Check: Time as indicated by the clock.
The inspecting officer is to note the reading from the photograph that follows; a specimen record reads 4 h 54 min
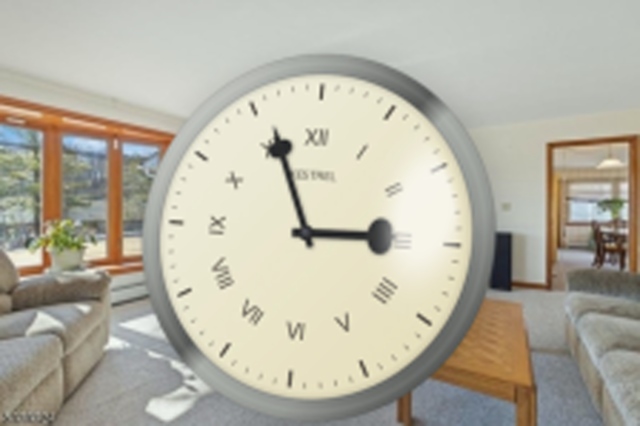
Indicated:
2 h 56 min
